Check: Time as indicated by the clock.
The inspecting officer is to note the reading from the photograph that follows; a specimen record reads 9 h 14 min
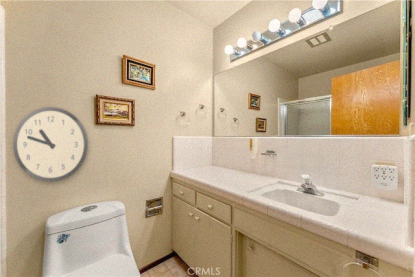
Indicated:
10 h 48 min
